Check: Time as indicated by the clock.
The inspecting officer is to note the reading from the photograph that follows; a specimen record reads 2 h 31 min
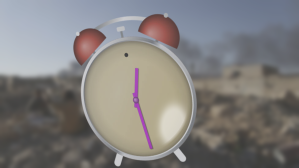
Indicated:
12 h 29 min
